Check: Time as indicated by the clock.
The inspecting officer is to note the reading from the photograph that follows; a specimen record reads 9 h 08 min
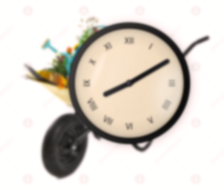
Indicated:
8 h 10 min
